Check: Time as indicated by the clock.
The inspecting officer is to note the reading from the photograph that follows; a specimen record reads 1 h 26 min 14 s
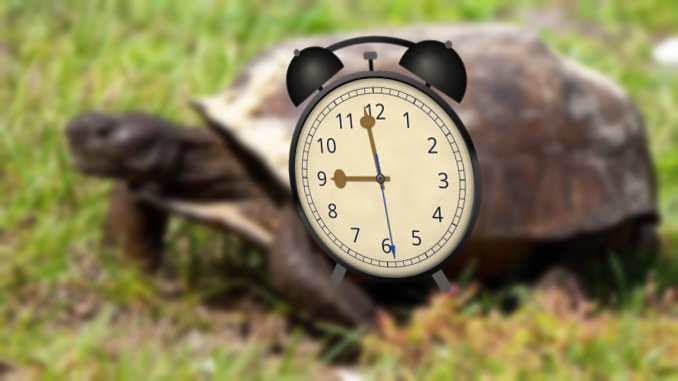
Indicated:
8 h 58 min 29 s
